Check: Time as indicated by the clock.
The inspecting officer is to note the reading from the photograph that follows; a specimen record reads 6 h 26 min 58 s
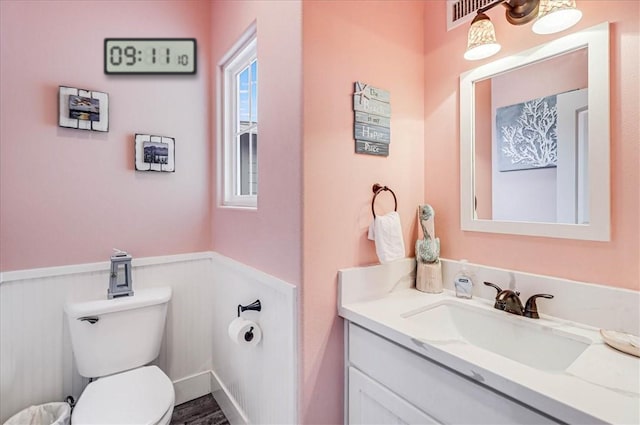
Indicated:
9 h 11 min 10 s
